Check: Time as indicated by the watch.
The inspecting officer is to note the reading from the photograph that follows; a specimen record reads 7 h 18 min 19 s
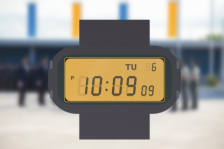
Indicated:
10 h 09 min 09 s
